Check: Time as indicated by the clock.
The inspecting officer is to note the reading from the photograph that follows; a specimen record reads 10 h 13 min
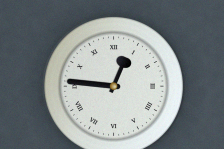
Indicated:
12 h 46 min
